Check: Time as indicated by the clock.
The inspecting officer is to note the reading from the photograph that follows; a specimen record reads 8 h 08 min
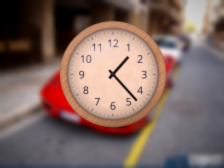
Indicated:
1 h 23 min
